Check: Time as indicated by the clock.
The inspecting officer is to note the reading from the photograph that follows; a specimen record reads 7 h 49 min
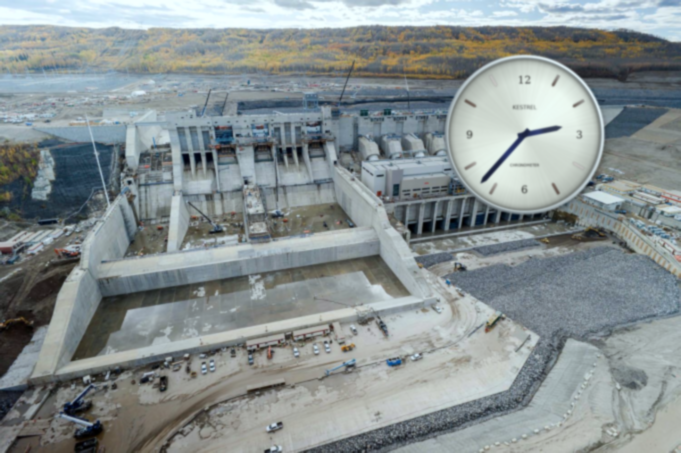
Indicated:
2 h 37 min
